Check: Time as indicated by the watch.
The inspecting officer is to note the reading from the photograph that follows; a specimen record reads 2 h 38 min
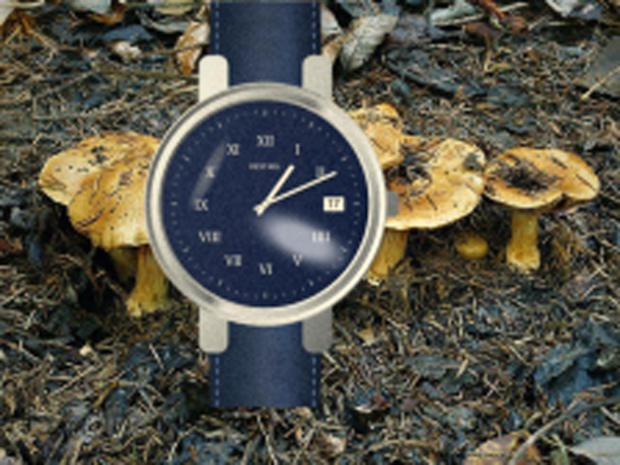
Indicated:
1 h 11 min
